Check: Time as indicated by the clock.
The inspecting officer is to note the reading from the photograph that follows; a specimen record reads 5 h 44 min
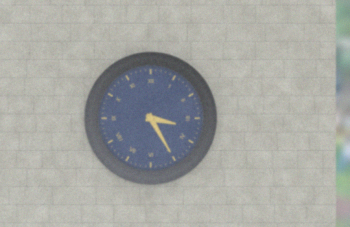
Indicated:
3 h 25 min
